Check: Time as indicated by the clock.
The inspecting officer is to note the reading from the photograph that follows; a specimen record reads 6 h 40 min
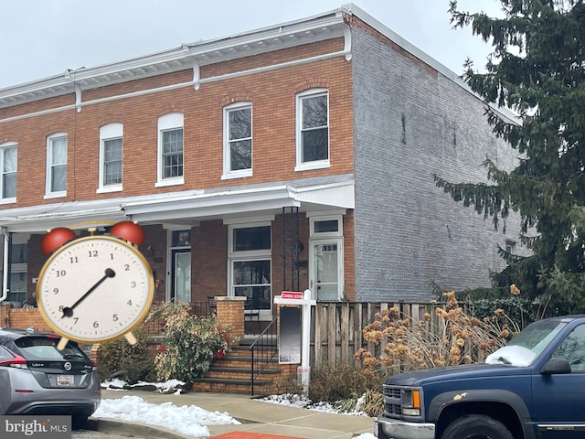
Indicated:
1 h 38 min
